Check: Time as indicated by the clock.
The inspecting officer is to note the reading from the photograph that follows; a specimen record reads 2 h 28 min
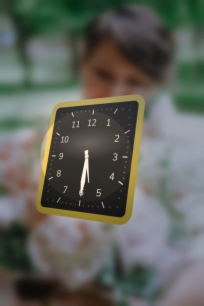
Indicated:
5 h 30 min
